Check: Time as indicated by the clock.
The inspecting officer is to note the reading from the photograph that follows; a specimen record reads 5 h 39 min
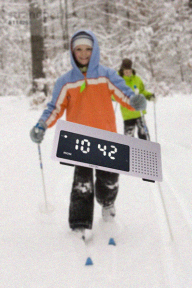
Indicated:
10 h 42 min
